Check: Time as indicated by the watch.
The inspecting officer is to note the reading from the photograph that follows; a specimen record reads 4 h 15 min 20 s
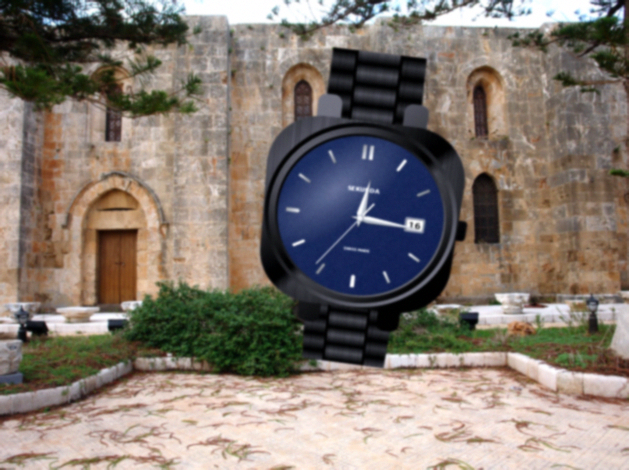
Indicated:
12 h 15 min 36 s
